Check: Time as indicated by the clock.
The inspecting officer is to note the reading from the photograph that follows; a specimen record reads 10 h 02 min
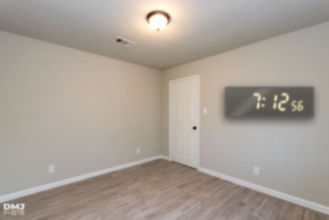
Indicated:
7 h 12 min
